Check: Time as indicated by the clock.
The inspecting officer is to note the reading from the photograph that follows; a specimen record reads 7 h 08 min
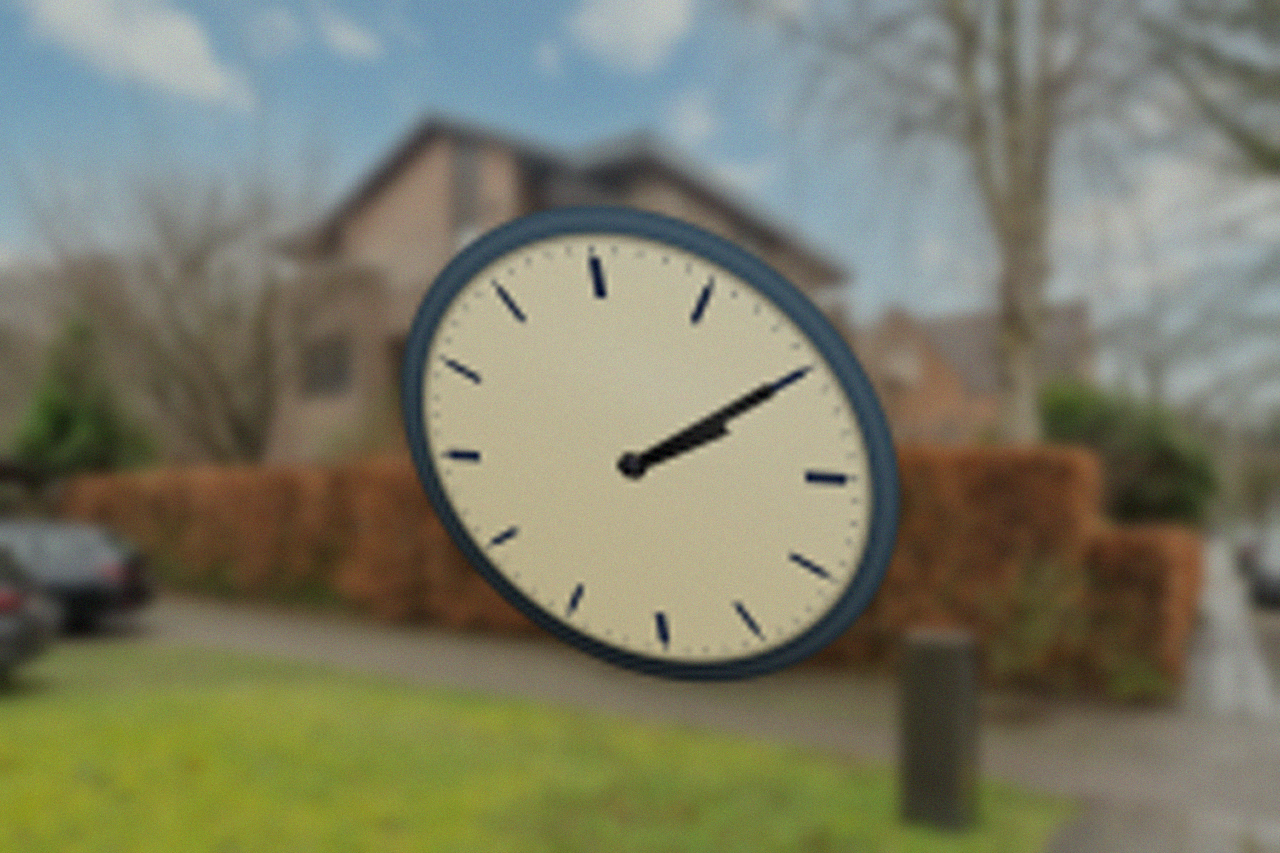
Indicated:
2 h 10 min
